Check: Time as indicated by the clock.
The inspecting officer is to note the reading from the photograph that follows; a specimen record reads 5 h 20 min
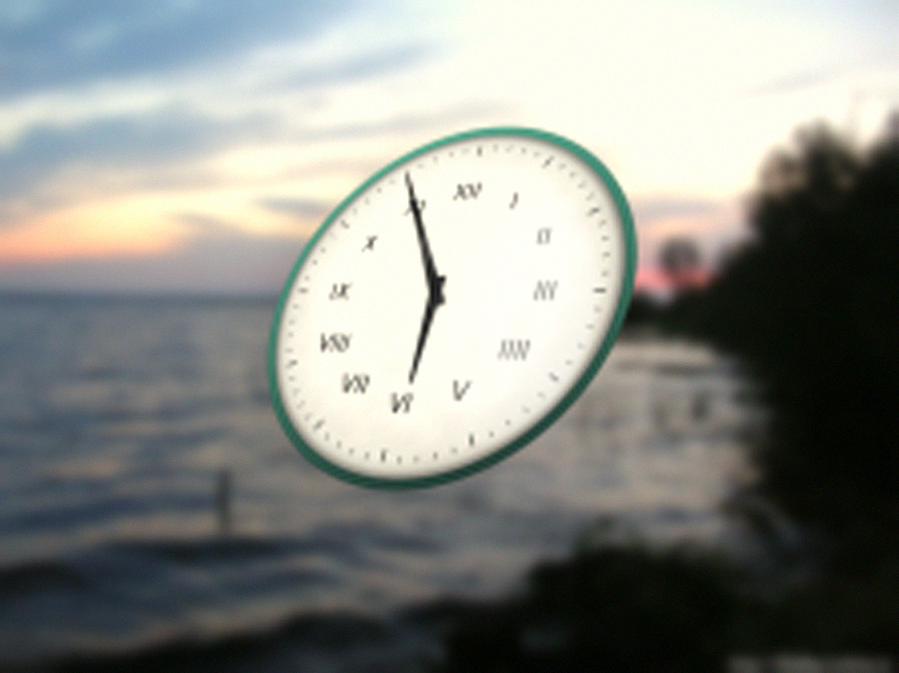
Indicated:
5 h 55 min
